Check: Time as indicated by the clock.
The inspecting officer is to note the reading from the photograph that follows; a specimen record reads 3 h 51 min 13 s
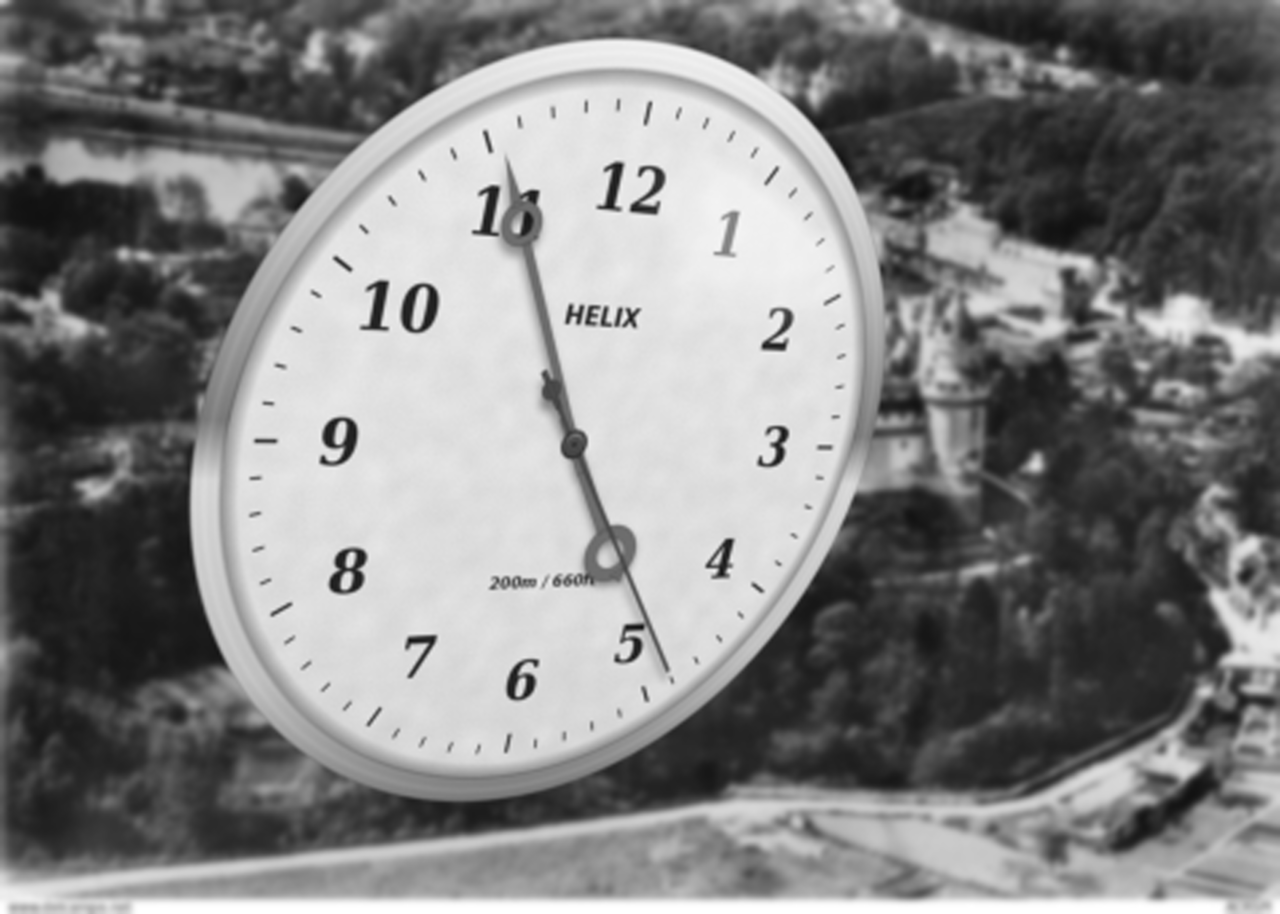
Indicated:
4 h 55 min 24 s
